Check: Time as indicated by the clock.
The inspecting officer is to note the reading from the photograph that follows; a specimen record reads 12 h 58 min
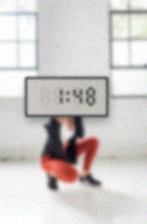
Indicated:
1 h 48 min
